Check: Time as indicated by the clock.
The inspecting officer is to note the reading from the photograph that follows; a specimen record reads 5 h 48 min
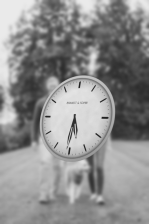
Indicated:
5 h 31 min
